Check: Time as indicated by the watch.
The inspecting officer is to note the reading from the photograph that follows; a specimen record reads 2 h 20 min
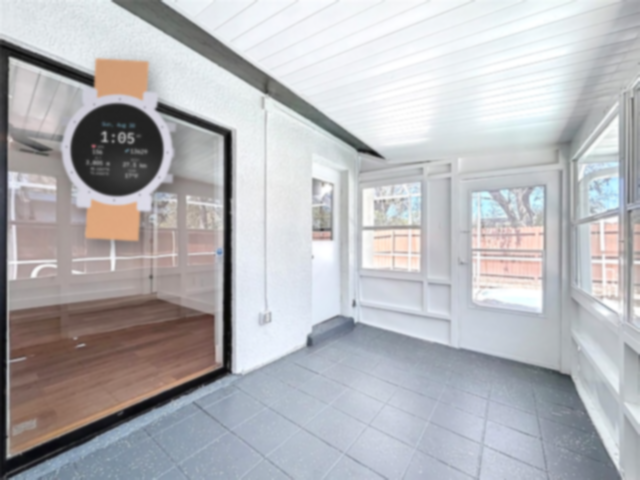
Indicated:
1 h 05 min
